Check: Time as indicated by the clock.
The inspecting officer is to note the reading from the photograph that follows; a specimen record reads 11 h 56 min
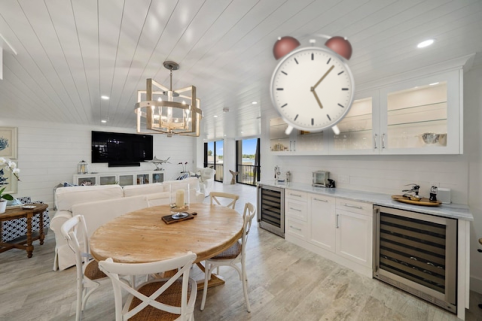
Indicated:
5 h 07 min
